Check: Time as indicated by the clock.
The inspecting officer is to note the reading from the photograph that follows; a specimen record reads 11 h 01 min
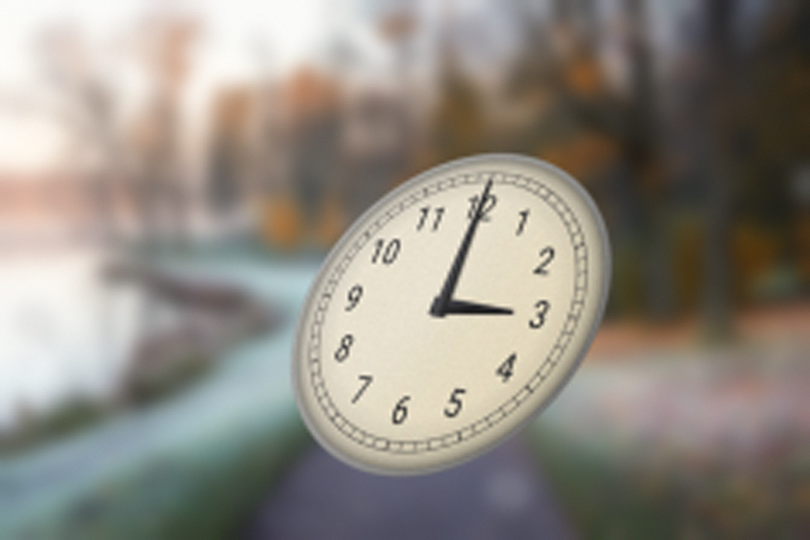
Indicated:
3 h 00 min
